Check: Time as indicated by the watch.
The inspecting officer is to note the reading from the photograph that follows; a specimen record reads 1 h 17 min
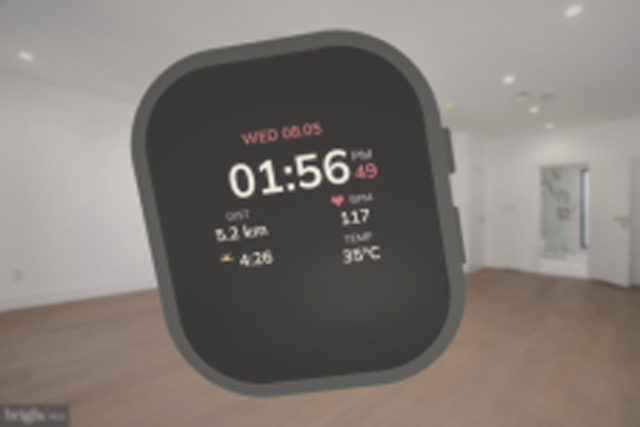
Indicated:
1 h 56 min
